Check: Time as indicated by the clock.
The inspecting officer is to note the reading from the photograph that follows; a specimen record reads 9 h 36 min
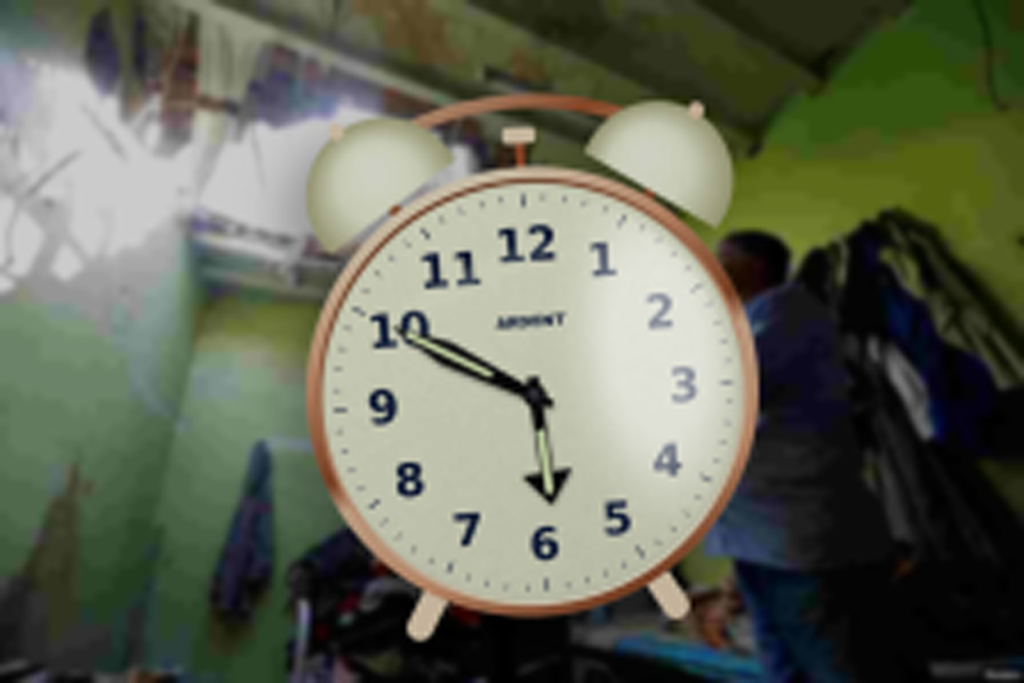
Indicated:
5 h 50 min
